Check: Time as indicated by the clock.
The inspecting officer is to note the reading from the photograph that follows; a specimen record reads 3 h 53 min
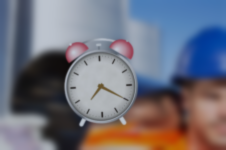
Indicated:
7 h 20 min
